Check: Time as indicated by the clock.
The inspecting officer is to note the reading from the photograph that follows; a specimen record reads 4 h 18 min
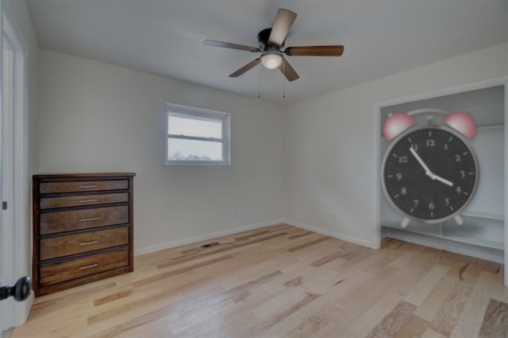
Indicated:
3 h 54 min
